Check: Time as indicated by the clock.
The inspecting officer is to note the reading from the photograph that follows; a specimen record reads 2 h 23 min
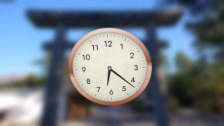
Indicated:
6 h 22 min
